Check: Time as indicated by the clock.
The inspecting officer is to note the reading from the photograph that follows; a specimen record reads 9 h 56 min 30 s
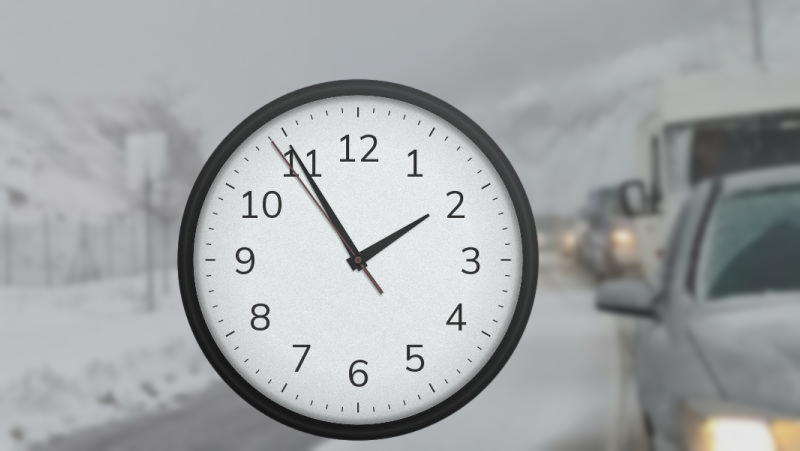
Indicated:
1 h 54 min 54 s
